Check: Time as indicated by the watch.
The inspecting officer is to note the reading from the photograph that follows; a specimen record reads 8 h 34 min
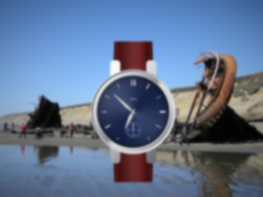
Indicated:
6 h 52 min
